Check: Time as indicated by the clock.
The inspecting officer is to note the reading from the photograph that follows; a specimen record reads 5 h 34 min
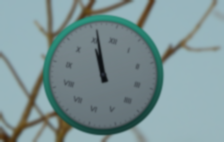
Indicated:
10 h 56 min
